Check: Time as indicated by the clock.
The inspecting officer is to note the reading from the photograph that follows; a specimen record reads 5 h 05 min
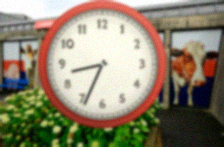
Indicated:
8 h 34 min
